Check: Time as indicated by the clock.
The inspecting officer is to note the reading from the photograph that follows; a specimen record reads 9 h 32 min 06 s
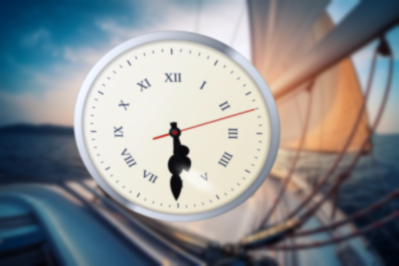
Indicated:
5 h 30 min 12 s
